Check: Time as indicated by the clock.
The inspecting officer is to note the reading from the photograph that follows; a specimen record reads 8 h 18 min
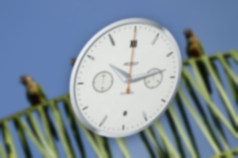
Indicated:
10 h 13 min
